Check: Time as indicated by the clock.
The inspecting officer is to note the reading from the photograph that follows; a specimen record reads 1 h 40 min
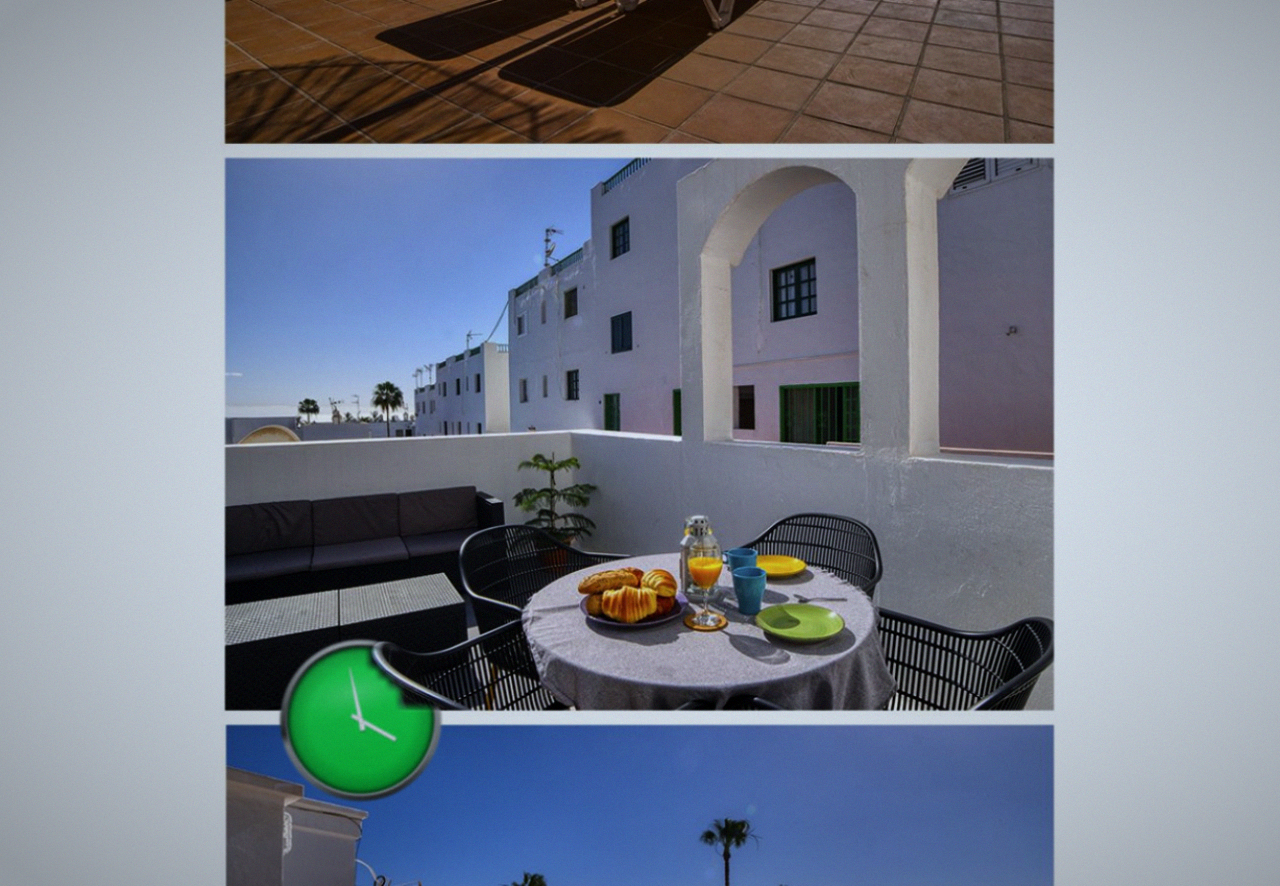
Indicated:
3 h 58 min
